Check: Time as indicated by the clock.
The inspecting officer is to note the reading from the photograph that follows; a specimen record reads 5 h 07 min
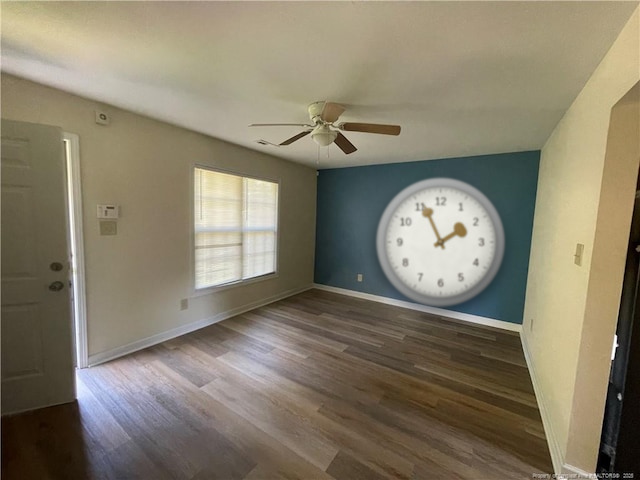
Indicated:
1 h 56 min
